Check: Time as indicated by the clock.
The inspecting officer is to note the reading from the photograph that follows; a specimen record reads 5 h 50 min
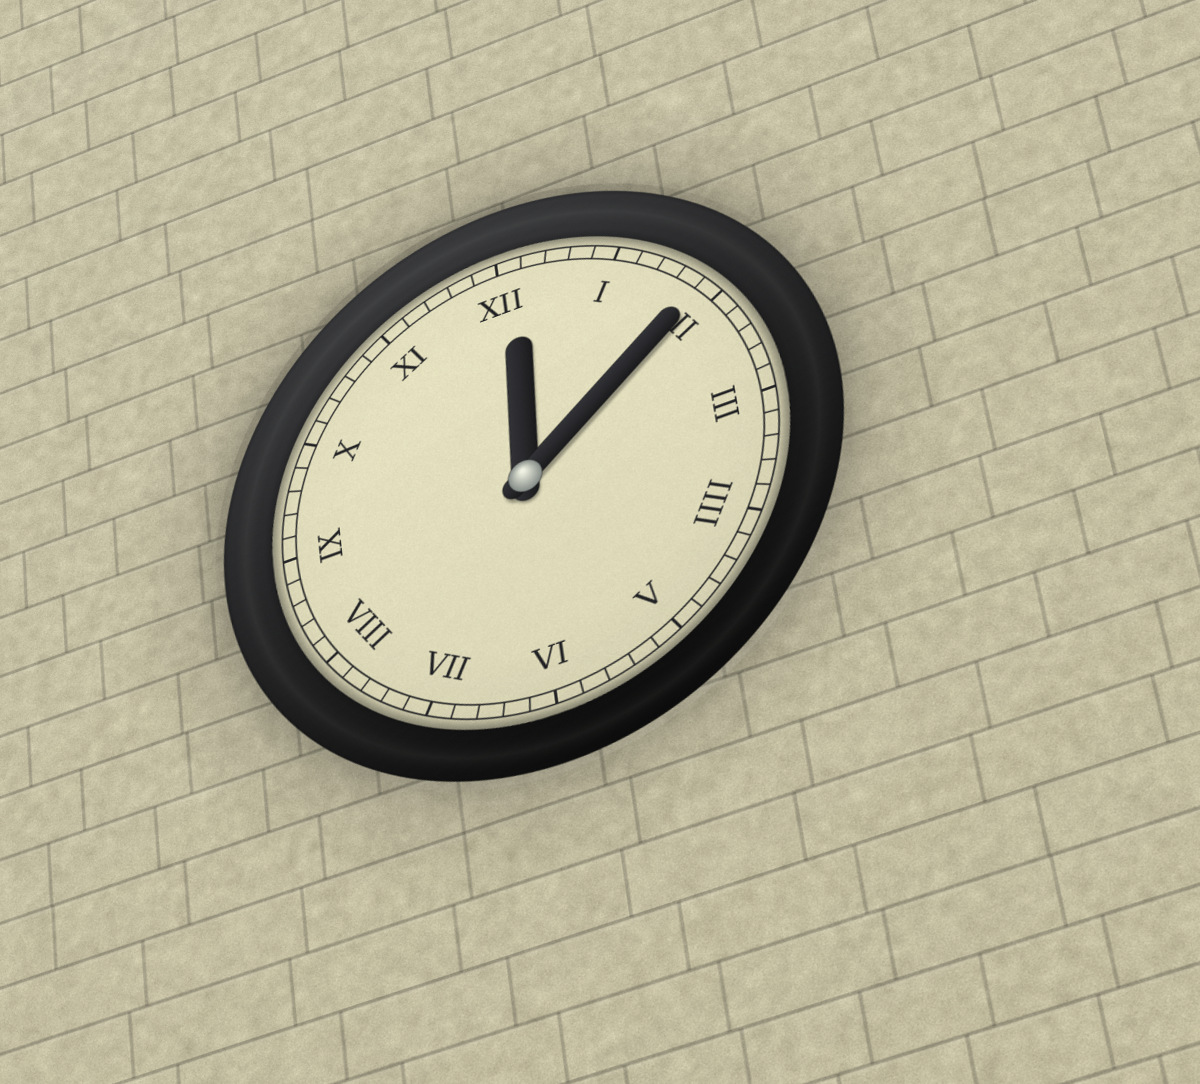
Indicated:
12 h 09 min
